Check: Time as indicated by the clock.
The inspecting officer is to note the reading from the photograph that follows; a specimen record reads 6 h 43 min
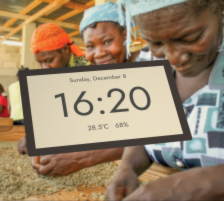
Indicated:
16 h 20 min
